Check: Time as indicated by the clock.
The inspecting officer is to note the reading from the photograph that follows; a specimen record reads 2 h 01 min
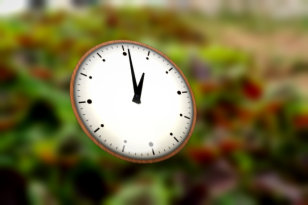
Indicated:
1 h 01 min
